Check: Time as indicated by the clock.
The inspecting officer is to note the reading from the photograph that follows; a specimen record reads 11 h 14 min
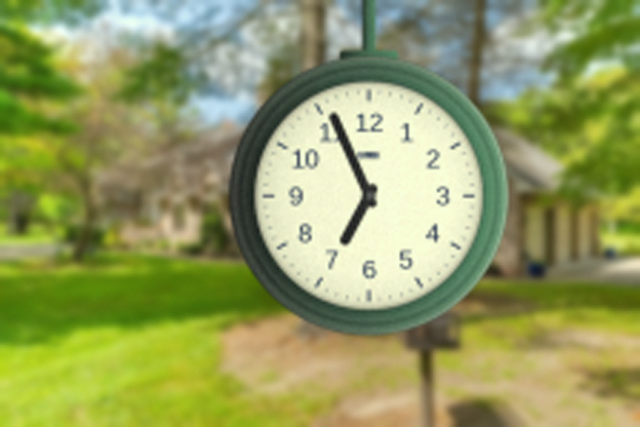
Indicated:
6 h 56 min
